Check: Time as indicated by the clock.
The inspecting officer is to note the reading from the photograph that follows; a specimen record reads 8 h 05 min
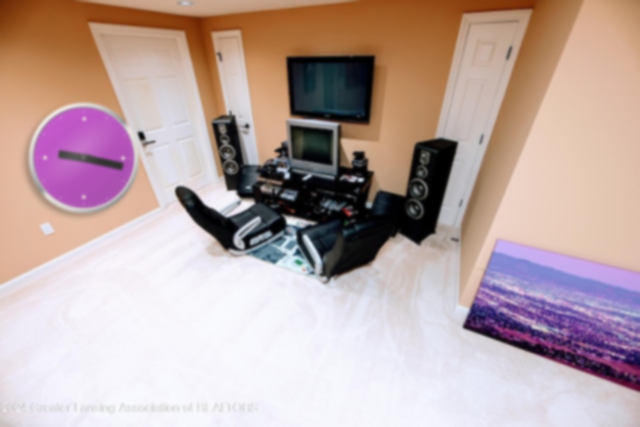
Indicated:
9 h 17 min
